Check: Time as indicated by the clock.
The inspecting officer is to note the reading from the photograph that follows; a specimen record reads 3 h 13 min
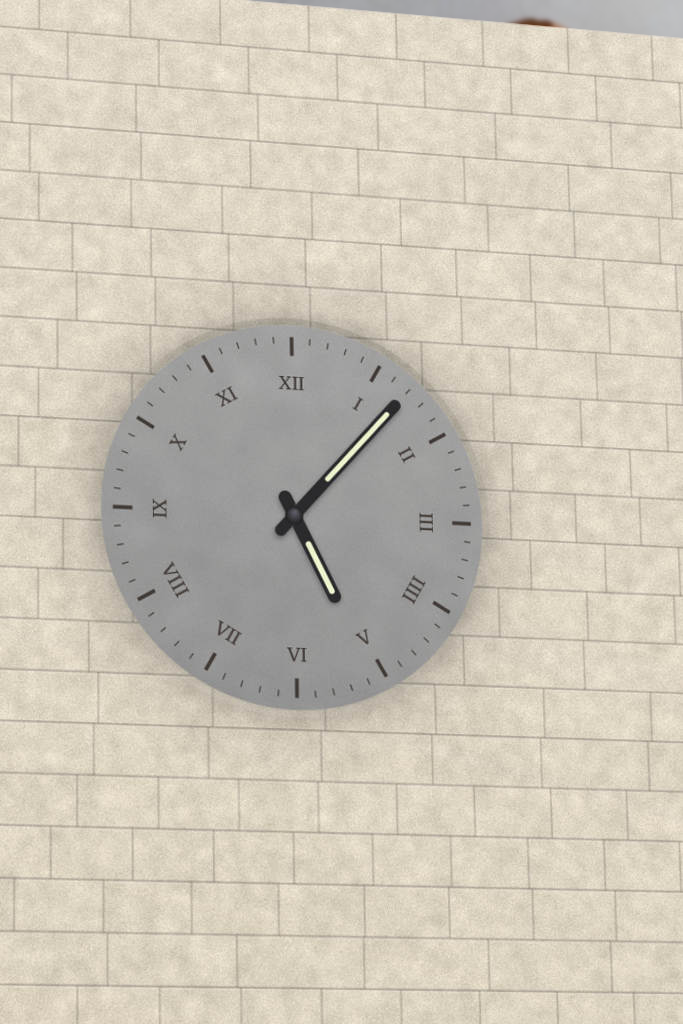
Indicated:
5 h 07 min
